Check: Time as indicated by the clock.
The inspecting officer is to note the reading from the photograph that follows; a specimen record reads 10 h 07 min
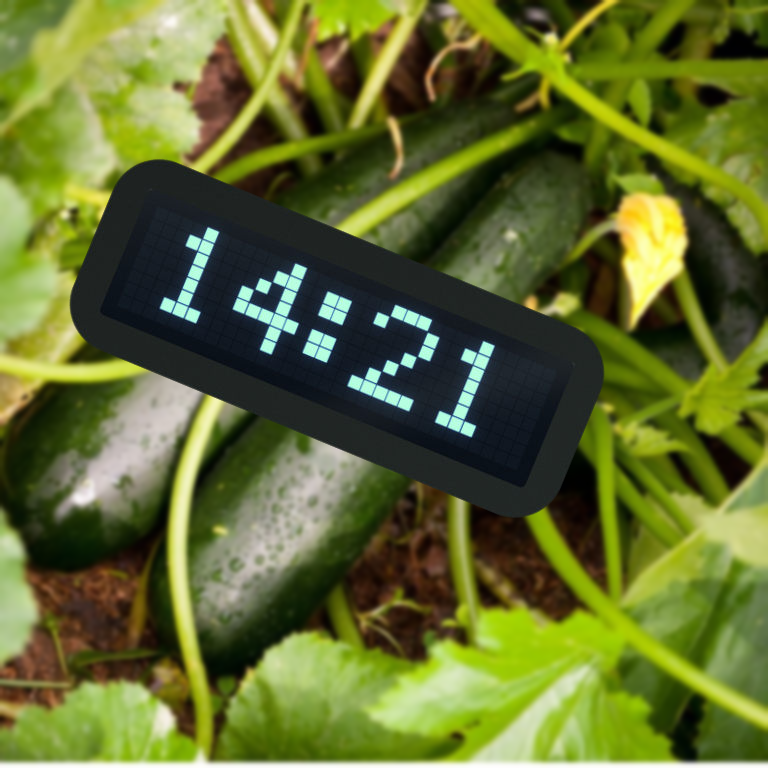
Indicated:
14 h 21 min
